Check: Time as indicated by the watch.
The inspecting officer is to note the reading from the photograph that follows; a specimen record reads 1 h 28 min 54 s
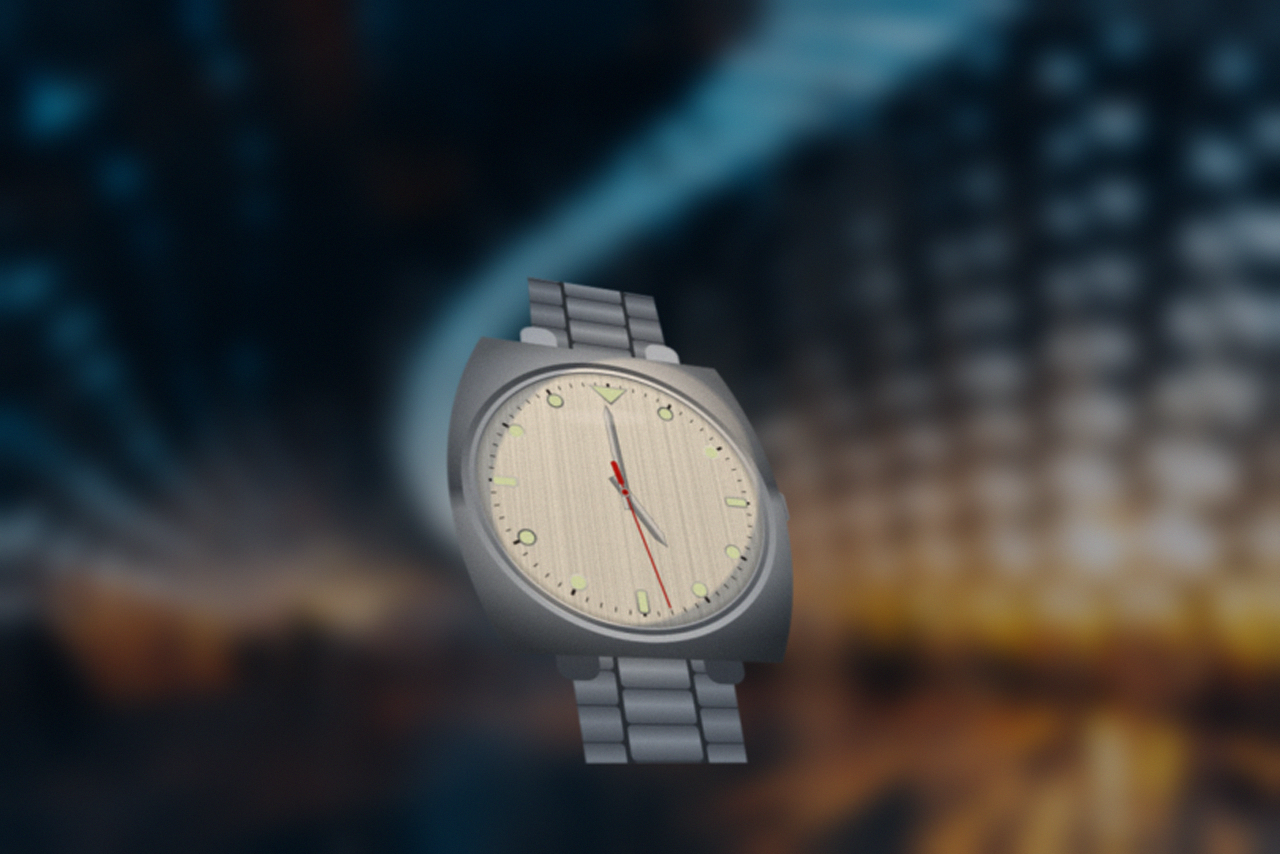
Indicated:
4 h 59 min 28 s
